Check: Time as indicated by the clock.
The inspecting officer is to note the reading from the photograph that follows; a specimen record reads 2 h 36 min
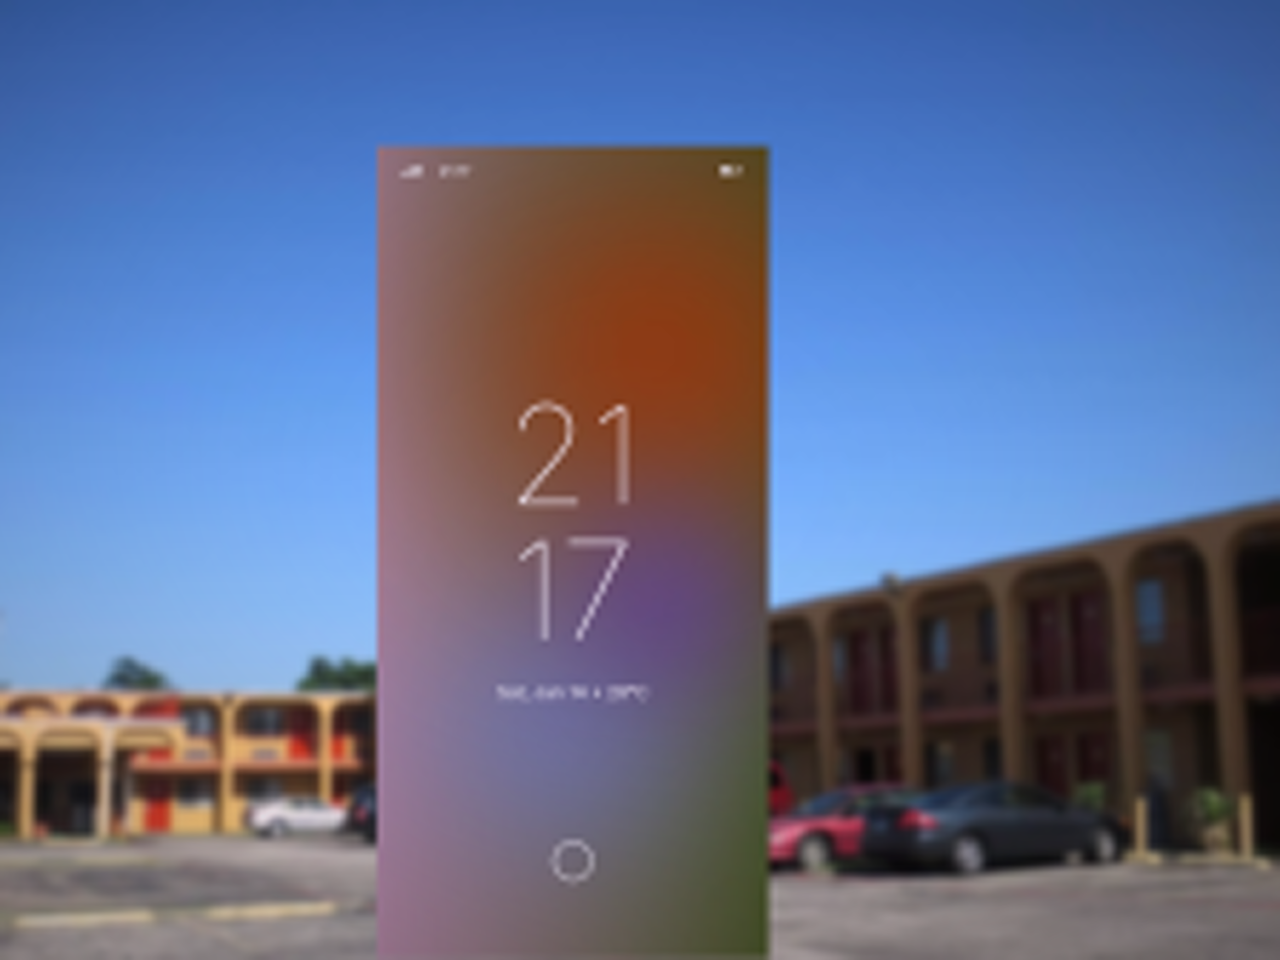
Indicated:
21 h 17 min
